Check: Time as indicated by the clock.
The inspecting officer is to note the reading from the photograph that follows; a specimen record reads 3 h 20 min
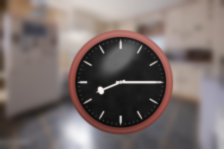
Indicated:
8 h 15 min
